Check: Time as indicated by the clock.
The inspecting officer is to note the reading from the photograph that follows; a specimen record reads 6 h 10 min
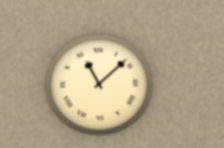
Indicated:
11 h 08 min
